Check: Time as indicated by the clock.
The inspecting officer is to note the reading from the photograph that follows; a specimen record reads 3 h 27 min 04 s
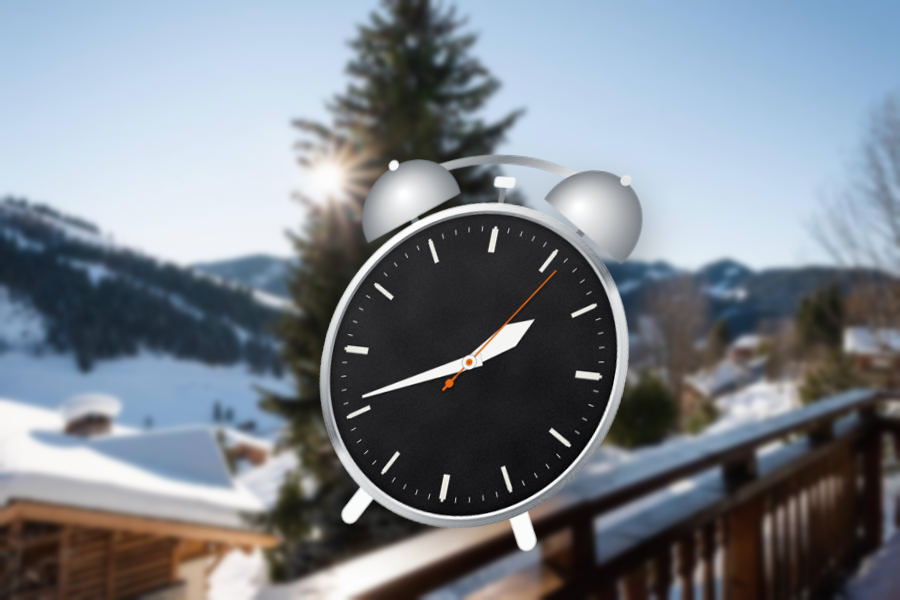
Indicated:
1 h 41 min 06 s
